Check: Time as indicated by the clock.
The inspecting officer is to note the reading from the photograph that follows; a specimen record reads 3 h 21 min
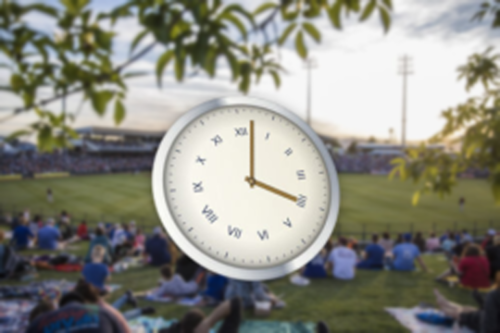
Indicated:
4 h 02 min
